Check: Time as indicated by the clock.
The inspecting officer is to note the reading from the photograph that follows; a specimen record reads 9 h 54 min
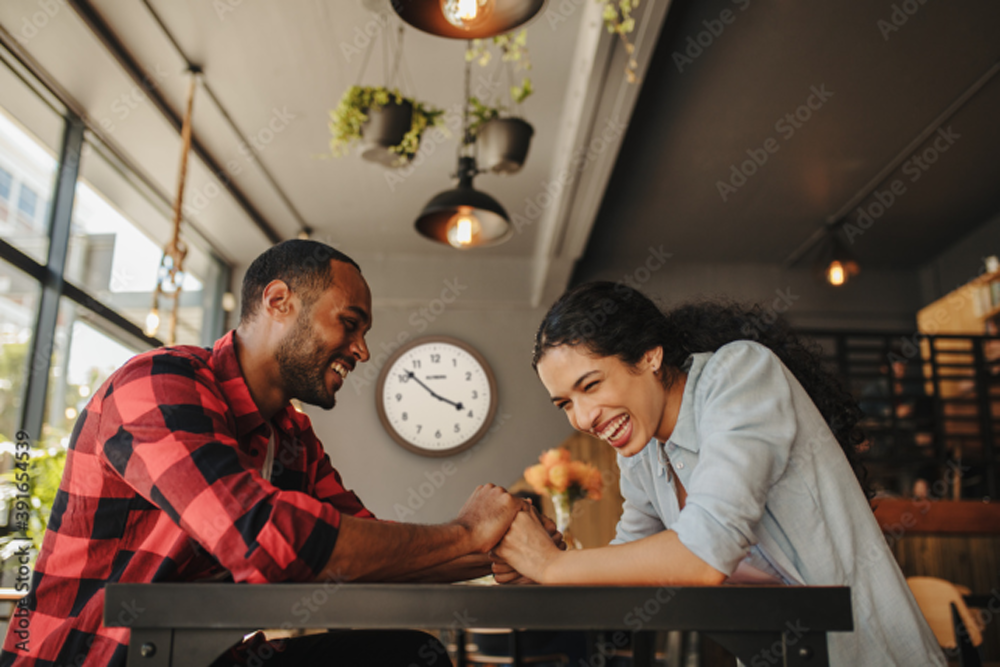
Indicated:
3 h 52 min
